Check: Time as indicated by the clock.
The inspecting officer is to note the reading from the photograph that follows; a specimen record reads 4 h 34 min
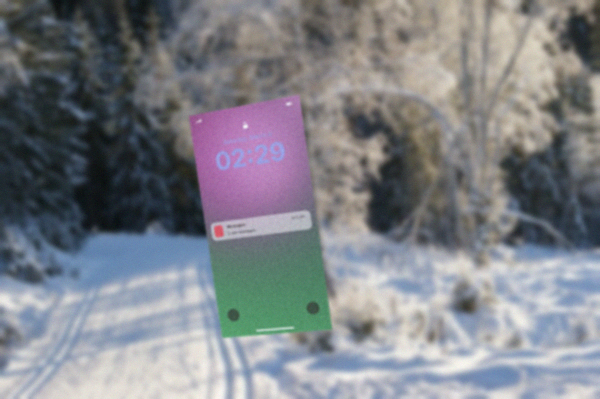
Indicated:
2 h 29 min
